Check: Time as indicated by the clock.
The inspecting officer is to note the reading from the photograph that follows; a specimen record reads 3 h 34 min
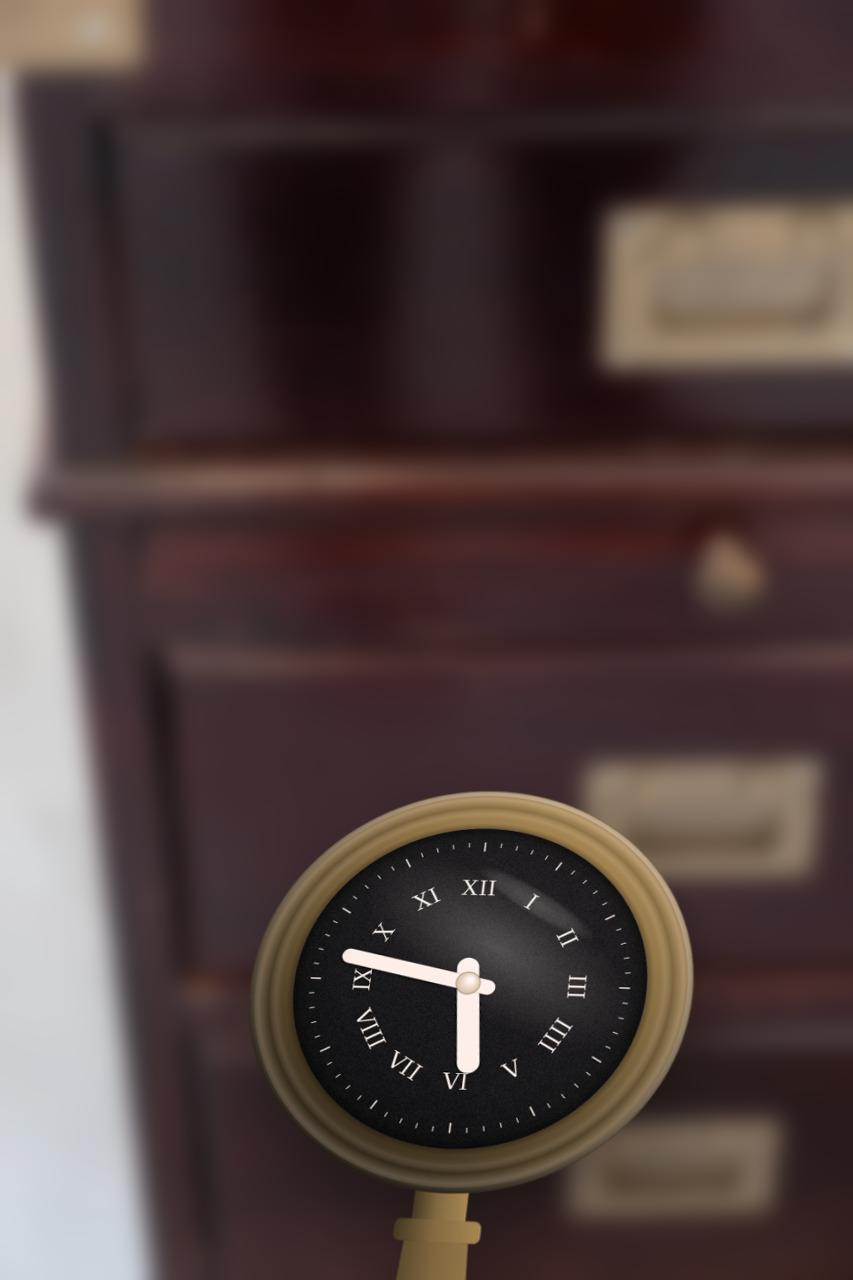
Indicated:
5 h 47 min
